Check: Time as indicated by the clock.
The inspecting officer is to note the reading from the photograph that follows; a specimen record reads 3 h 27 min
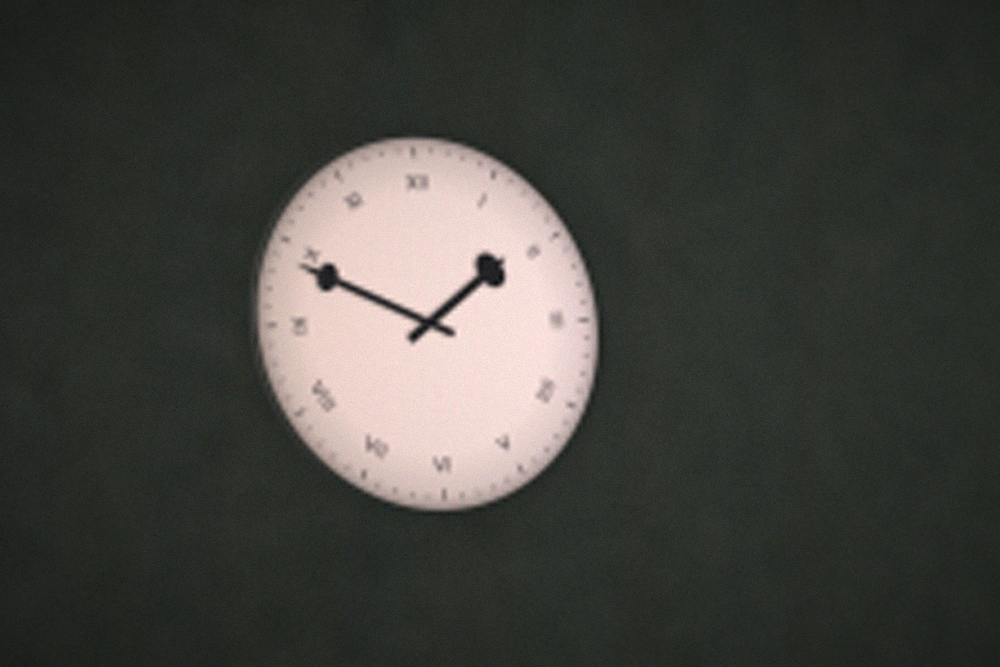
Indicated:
1 h 49 min
